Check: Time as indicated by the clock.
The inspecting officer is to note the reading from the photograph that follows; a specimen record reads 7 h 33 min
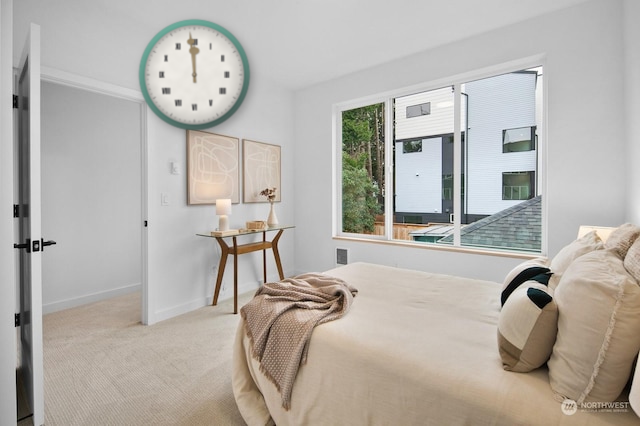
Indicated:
11 h 59 min
